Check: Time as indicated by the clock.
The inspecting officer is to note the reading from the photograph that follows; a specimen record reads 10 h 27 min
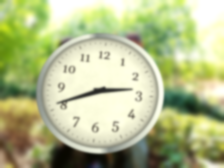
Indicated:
2 h 41 min
